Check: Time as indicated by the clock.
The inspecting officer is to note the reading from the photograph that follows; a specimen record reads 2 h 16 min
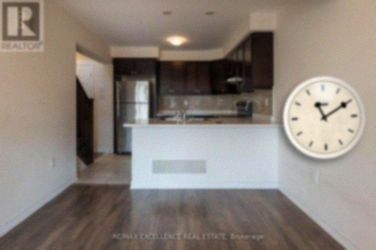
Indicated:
11 h 10 min
